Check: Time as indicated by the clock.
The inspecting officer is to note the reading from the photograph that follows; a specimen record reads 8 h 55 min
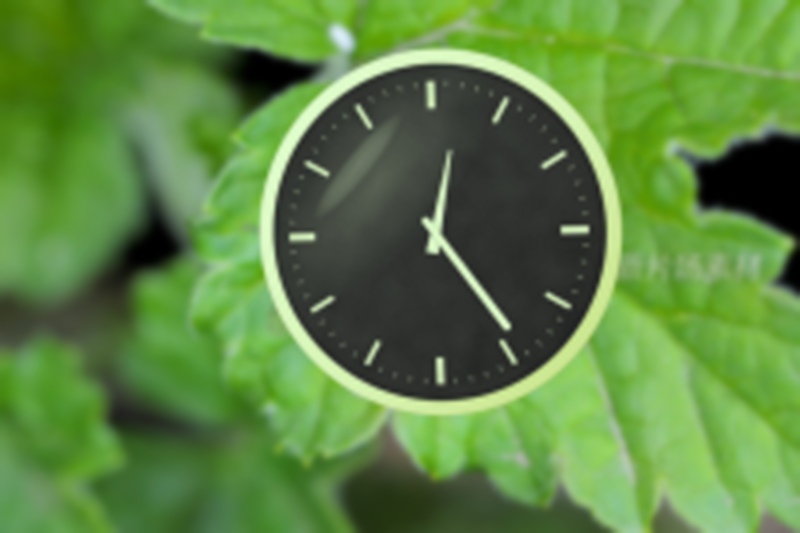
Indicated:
12 h 24 min
